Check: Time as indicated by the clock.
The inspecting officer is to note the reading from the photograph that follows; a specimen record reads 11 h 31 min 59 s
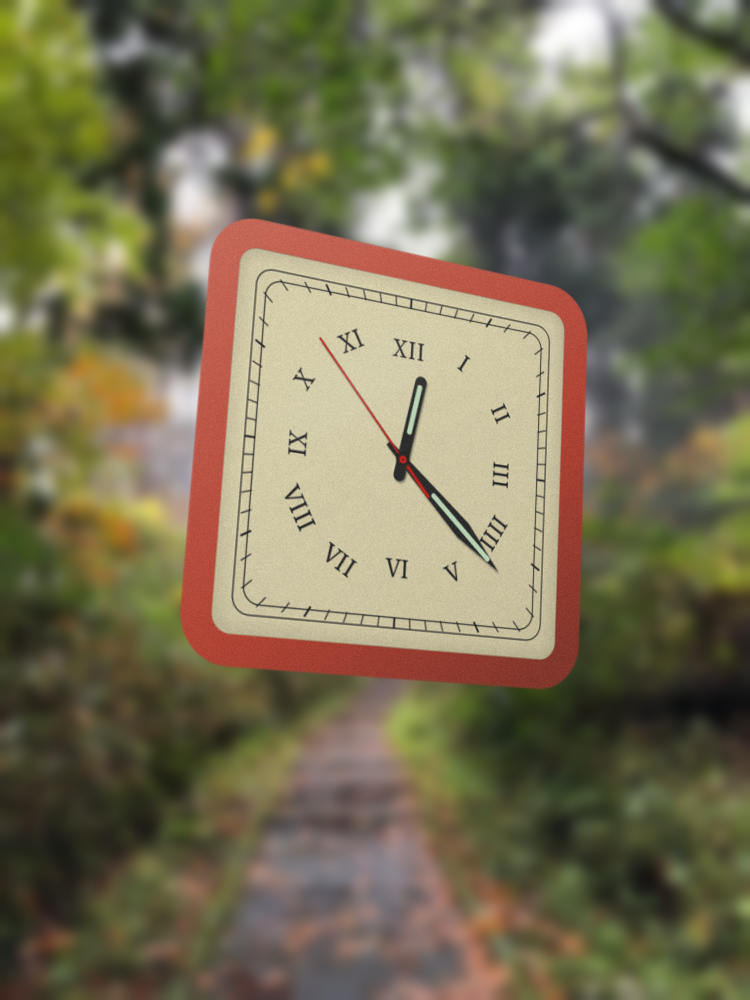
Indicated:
12 h 21 min 53 s
